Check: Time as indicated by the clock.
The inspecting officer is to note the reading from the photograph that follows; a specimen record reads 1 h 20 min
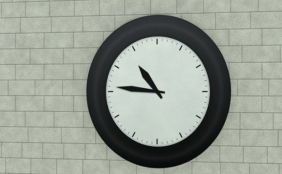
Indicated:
10 h 46 min
